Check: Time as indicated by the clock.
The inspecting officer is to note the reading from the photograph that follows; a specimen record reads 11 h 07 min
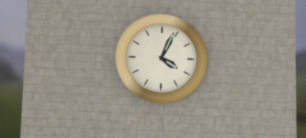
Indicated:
4 h 04 min
